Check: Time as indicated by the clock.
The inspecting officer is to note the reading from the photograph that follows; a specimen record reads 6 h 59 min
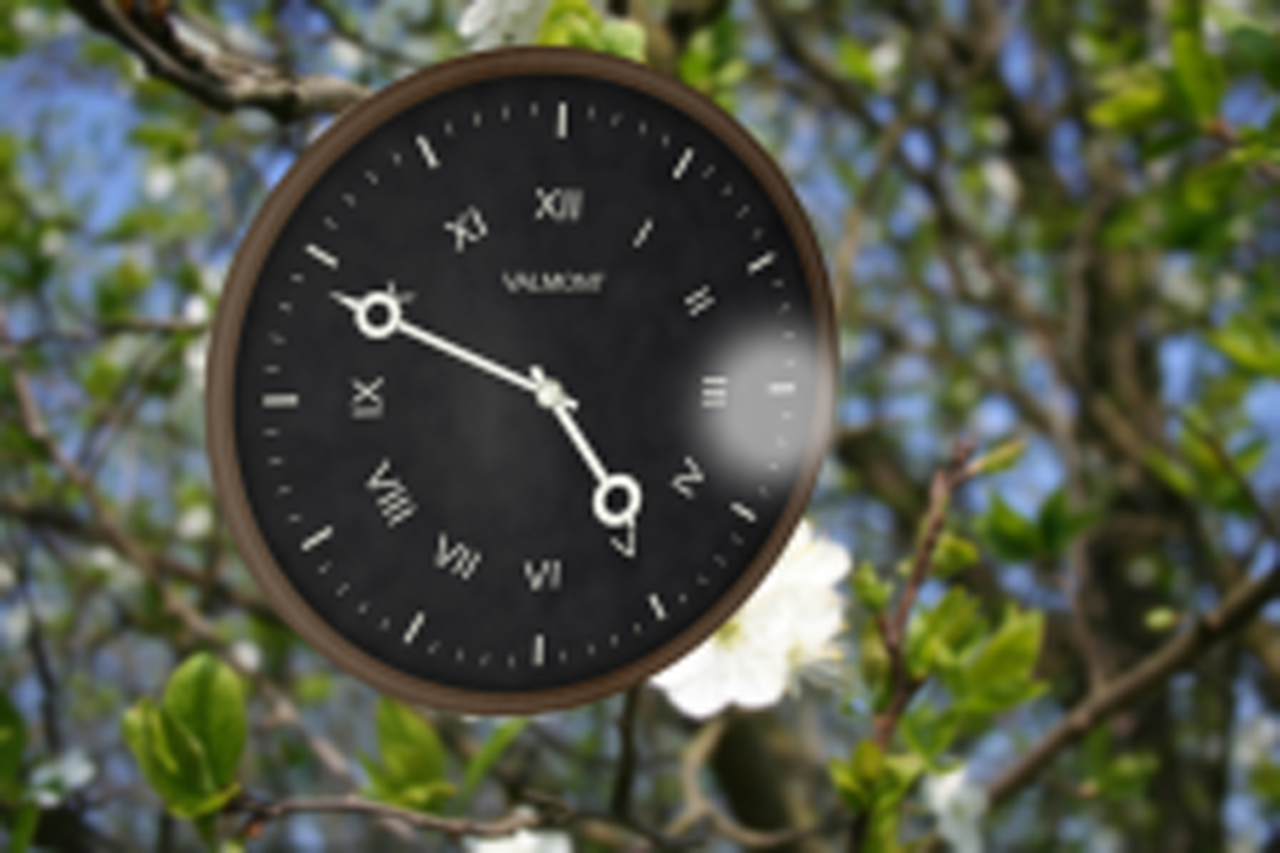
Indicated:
4 h 49 min
